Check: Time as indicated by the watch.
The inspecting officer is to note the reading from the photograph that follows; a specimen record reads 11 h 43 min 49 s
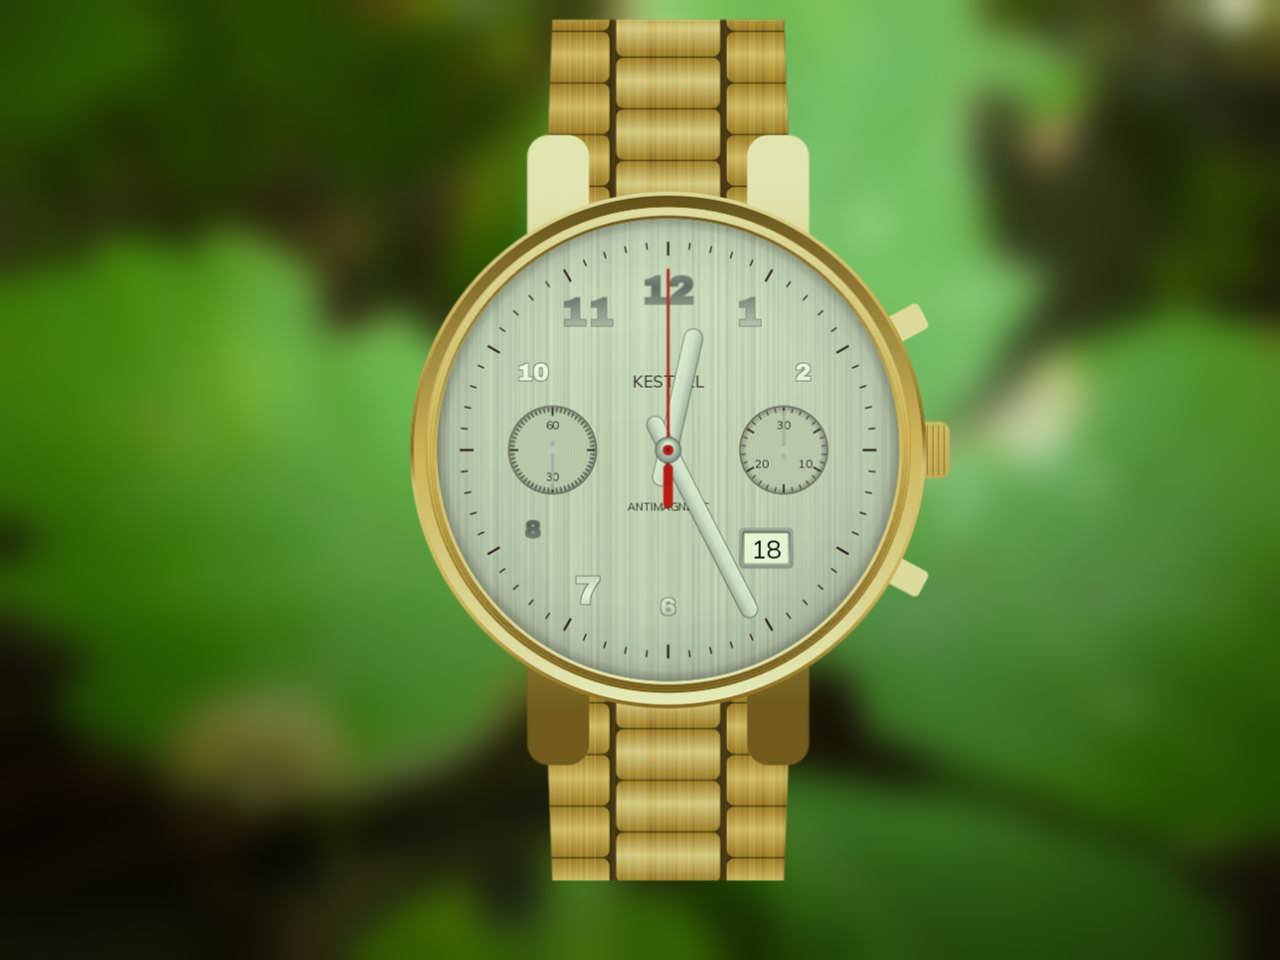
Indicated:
12 h 25 min 30 s
